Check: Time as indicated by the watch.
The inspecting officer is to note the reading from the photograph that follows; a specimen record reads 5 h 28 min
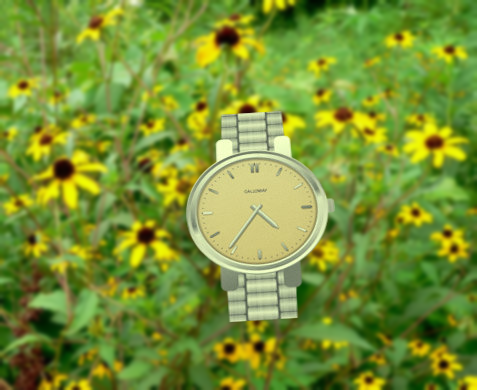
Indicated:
4 h 36 min
